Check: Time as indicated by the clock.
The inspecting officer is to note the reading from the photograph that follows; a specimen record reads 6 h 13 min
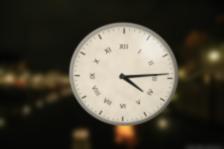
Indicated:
4 h 14 min
